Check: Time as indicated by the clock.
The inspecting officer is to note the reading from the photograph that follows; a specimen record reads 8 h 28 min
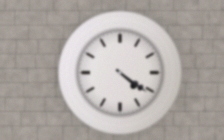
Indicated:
4 h 21 min
